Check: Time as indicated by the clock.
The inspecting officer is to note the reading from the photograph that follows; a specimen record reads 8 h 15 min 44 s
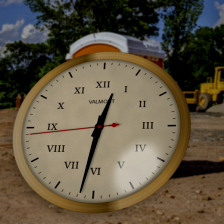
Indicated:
12 h 31 min 44 s
